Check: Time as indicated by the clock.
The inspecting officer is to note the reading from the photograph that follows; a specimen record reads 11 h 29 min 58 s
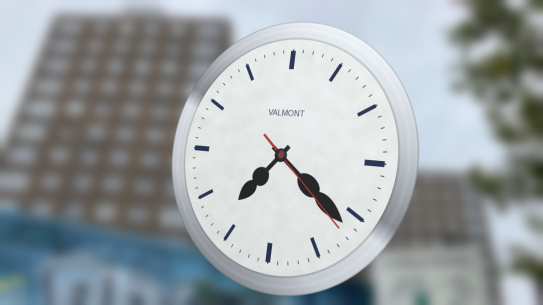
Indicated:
7 h 21 min 22 s
